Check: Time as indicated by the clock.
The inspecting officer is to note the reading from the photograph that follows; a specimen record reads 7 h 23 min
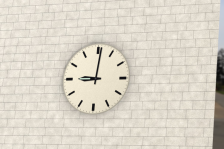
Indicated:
9 h 01 min
